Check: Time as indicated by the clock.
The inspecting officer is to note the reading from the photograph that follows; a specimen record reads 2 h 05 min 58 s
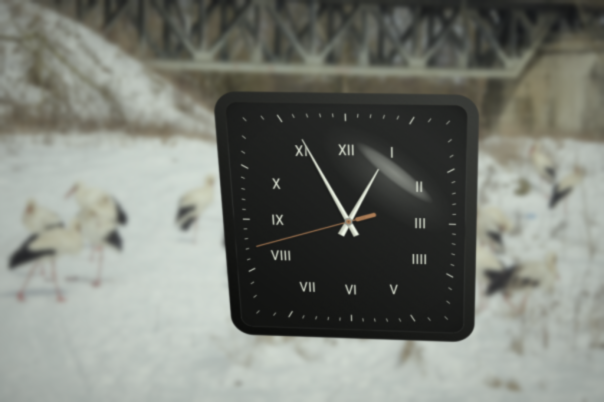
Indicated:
12 h 55 min 42 s
